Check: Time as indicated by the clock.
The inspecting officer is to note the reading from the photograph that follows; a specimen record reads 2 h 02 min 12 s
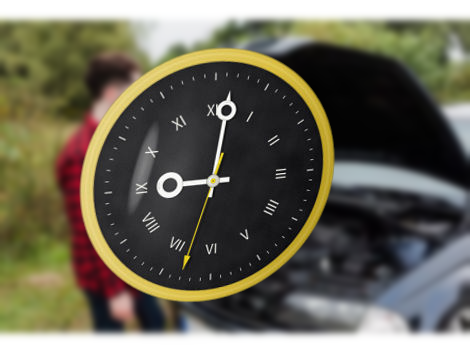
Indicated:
9 h 01 min 33 s
